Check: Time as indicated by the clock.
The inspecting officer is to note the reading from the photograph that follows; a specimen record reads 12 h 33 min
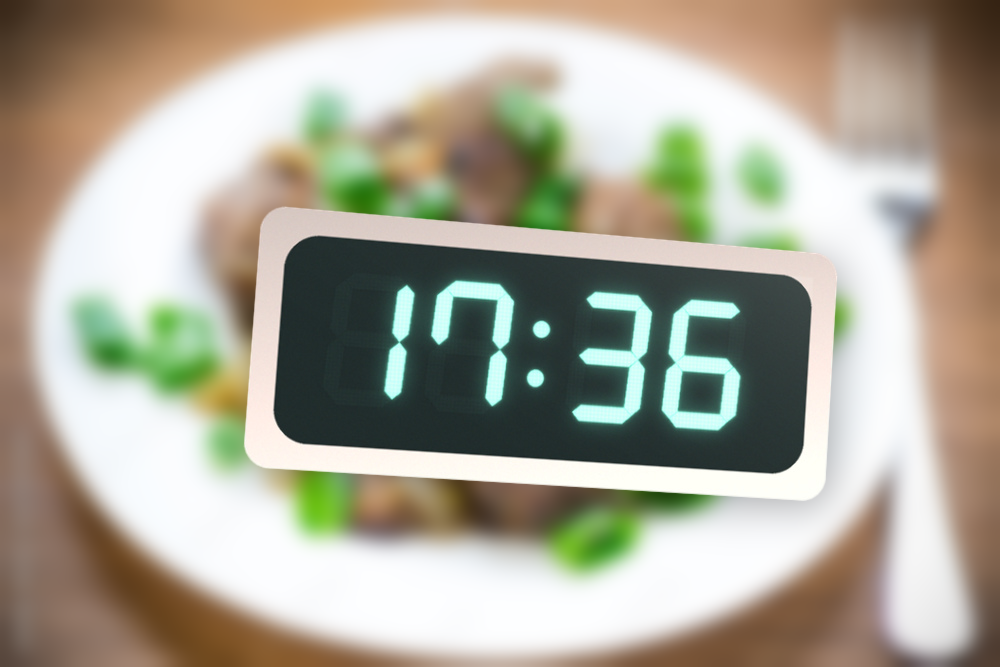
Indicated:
17 h 36 min
